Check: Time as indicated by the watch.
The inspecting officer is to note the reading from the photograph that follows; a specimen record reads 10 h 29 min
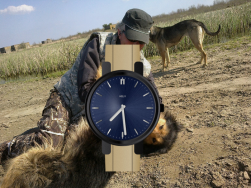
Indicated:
7 h 29 min
